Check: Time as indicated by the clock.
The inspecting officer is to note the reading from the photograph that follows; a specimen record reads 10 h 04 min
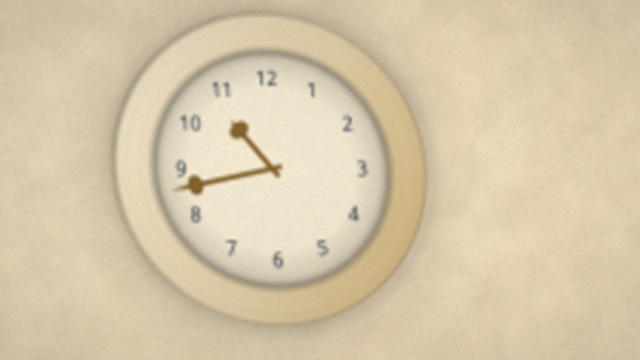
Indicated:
10 h 43 min
